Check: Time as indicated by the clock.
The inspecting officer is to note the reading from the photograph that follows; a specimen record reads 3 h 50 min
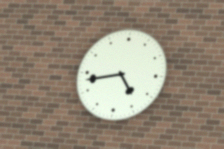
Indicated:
4 h 43 min
